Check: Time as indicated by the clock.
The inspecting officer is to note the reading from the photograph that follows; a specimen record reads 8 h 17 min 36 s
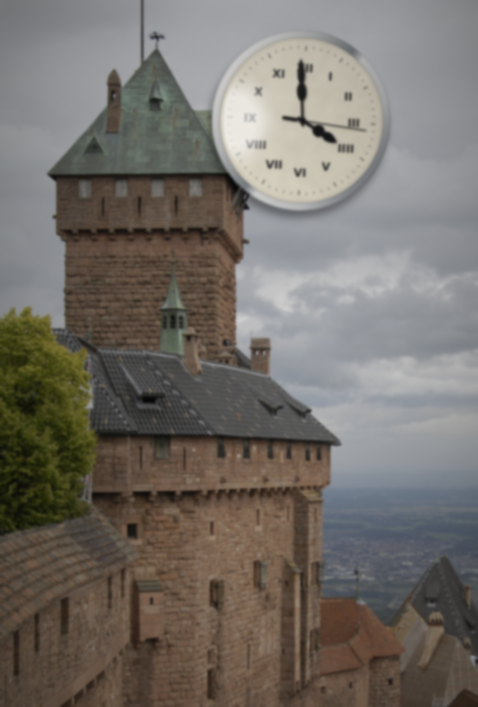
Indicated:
3 h 59 min 16 s
